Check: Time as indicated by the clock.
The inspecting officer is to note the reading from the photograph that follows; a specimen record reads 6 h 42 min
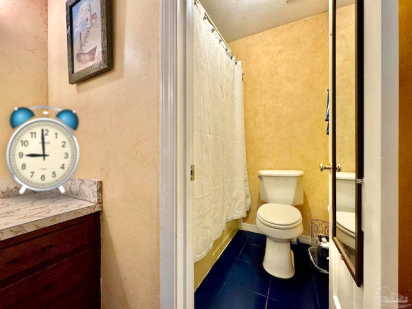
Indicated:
8 h 59 min
